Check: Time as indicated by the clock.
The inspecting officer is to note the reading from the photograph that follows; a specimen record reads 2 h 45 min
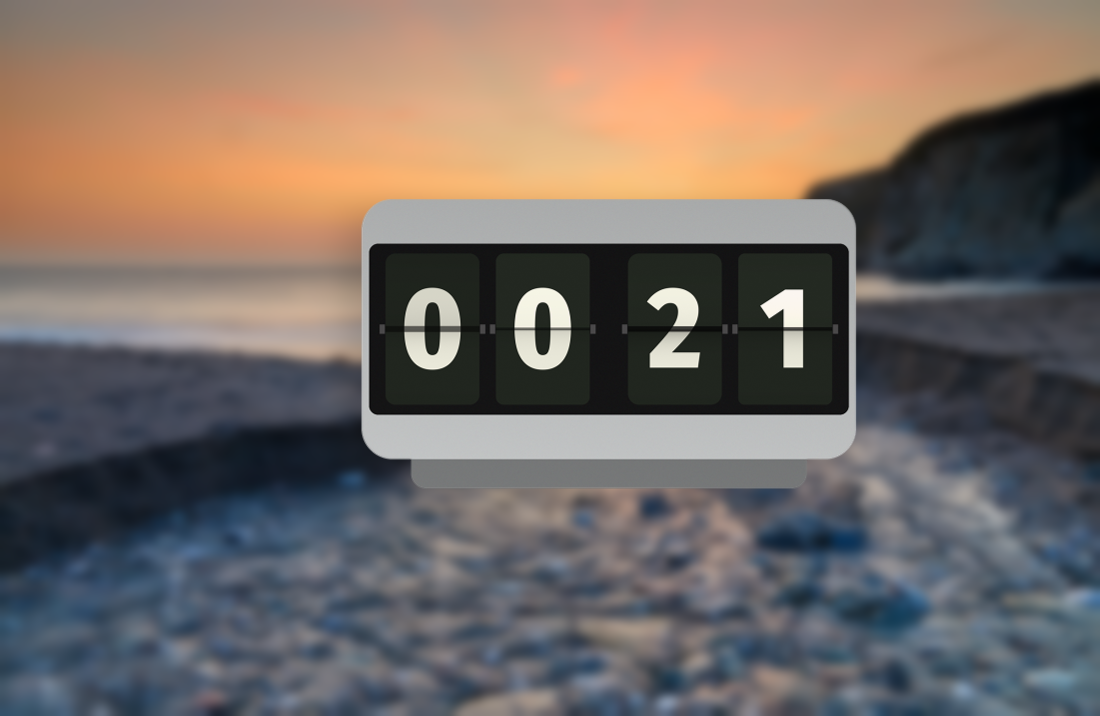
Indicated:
0 h 21 min
